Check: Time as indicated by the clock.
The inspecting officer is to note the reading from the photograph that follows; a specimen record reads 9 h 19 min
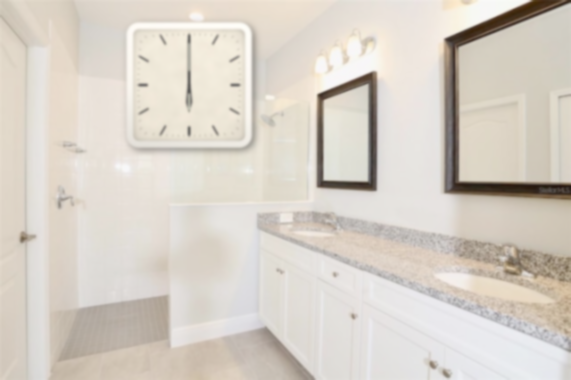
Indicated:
6 h 00 min
